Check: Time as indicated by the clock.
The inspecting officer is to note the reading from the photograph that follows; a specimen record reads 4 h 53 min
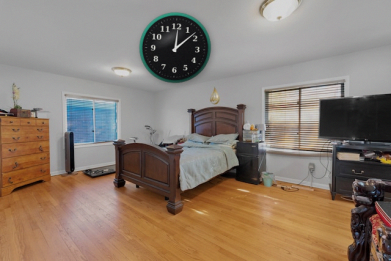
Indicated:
12 h 08 min
